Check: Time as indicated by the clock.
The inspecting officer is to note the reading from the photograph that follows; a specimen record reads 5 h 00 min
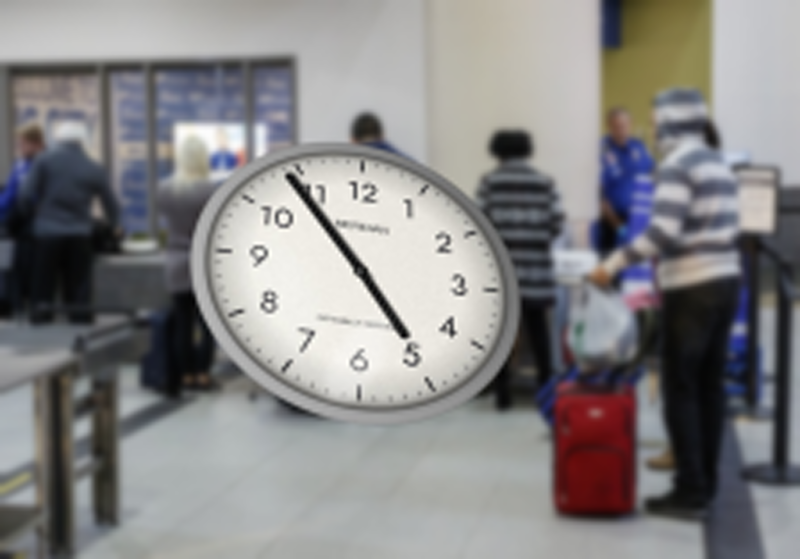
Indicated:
4 h 54 min
